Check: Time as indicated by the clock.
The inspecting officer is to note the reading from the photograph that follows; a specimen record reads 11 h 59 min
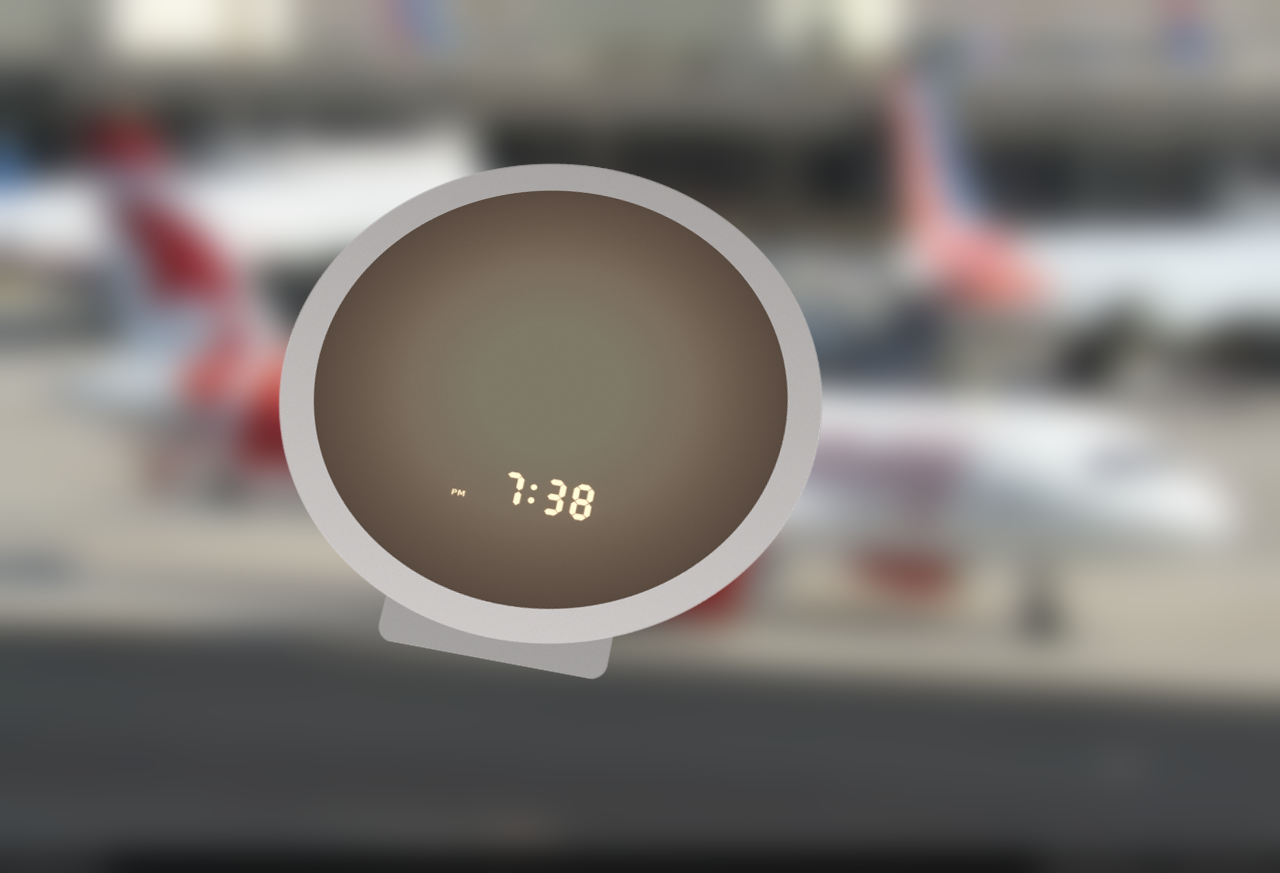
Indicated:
7 h 38 min
